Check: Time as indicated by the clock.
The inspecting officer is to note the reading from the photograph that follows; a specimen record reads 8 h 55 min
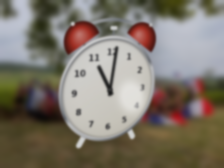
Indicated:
11 h 01 min
